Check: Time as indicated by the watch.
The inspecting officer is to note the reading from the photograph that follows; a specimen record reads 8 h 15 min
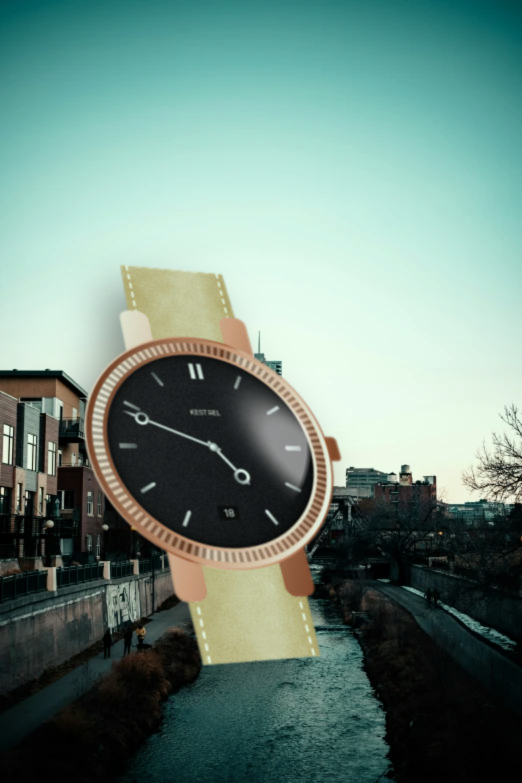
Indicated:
4 h 49 min
